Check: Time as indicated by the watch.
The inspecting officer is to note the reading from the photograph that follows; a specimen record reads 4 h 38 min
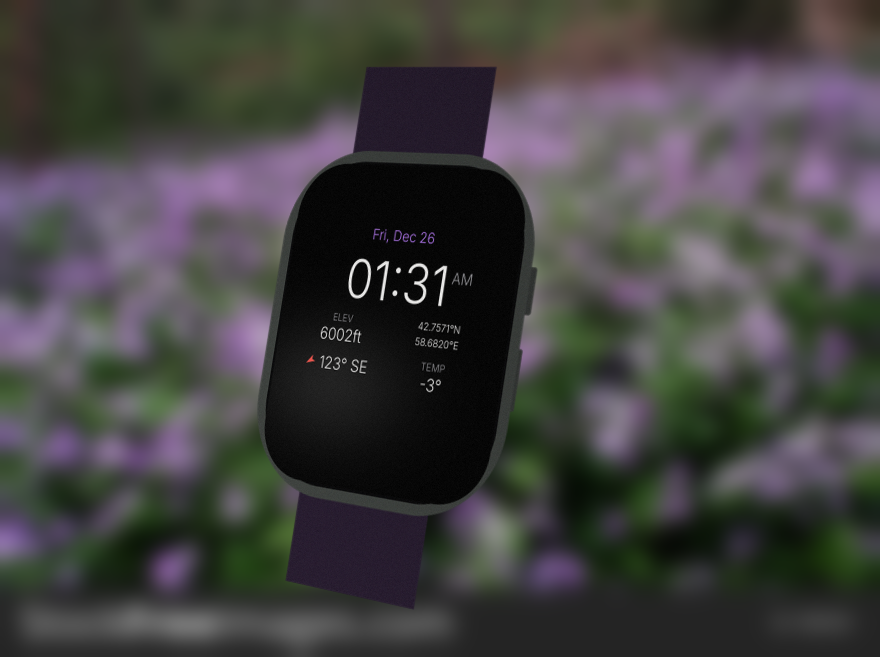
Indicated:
1 h 31 min
